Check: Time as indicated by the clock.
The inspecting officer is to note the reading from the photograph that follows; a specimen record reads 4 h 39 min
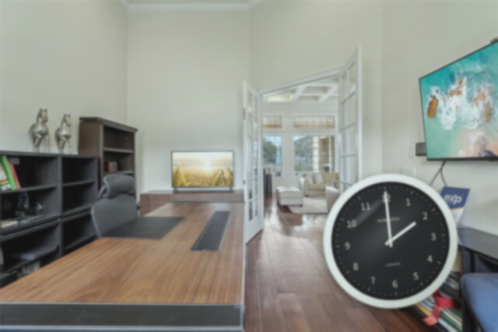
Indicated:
2 h 00 min
